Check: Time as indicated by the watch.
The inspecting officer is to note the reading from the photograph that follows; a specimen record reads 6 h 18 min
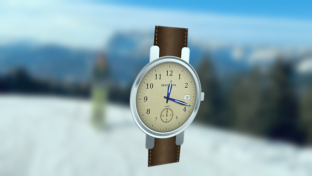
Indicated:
12 h 18 min
